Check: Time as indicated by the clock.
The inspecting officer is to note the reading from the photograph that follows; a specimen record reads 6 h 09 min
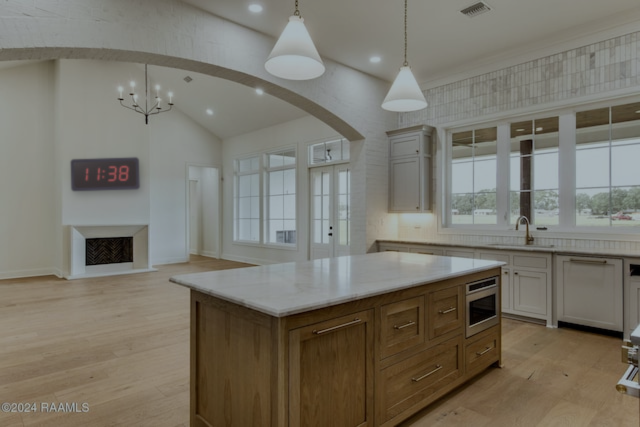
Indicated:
11 h 38 min
